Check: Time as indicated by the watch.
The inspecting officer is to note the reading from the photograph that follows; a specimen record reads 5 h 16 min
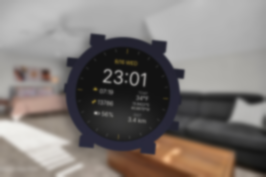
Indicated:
23 h 01 min
